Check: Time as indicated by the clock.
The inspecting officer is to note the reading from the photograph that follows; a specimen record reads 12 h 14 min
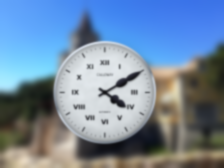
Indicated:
4 h 10 min
